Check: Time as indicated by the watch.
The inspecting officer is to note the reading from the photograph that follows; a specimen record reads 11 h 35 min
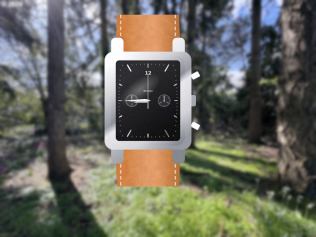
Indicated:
8 h 45 min
